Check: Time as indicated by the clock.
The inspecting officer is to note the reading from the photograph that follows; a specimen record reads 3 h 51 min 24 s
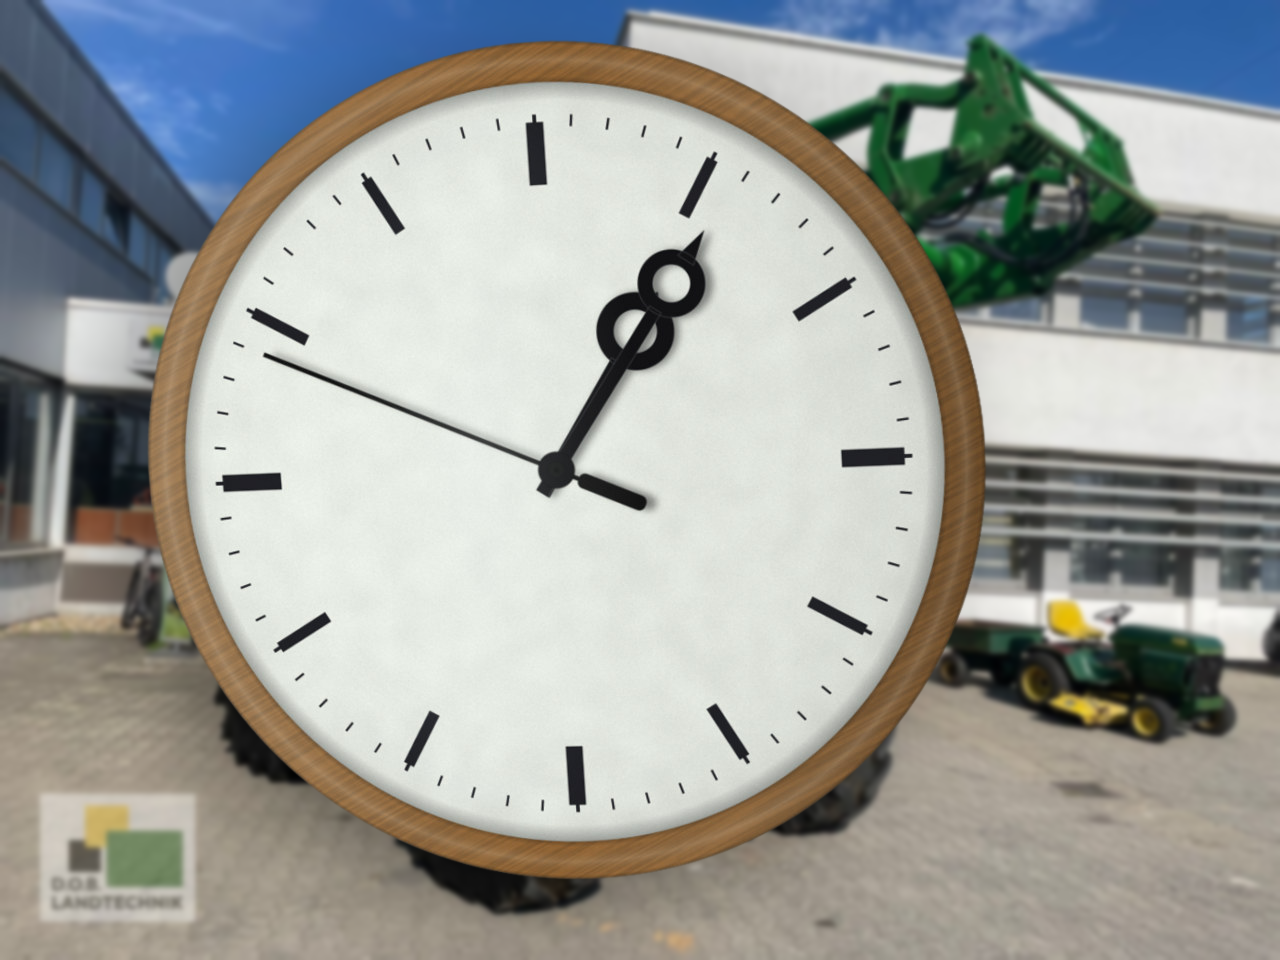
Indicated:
1 h 05 min 49 s
